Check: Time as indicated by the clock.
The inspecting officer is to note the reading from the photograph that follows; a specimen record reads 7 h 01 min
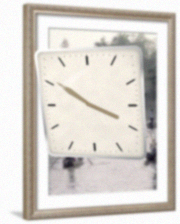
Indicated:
3 h 51 min
